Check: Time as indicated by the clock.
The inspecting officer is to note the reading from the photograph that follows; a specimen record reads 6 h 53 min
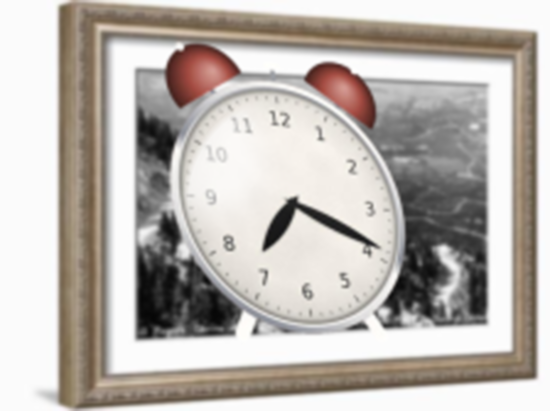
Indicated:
7 h 19 min
